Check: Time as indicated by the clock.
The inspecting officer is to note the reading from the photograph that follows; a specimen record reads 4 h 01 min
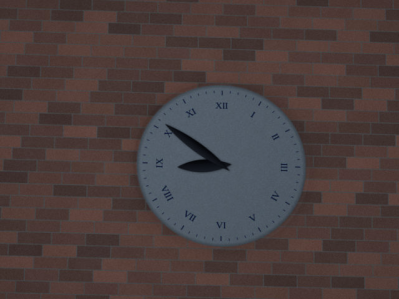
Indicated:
8 h 51 min
